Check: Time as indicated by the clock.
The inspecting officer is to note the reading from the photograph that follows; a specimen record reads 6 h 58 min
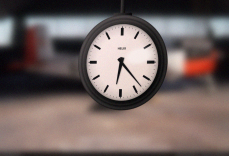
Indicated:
6 h 23 min
